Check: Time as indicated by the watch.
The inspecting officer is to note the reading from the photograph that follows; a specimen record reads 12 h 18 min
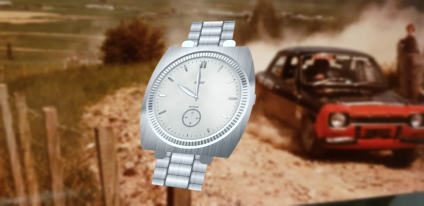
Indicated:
9 h 59 min
